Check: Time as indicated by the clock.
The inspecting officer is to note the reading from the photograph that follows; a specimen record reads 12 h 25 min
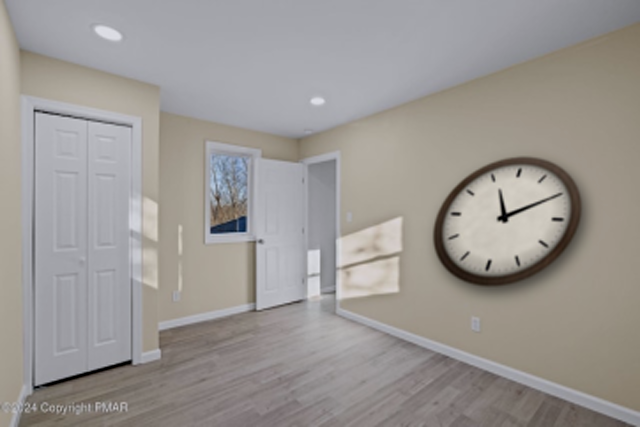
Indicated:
11 h 10 min
